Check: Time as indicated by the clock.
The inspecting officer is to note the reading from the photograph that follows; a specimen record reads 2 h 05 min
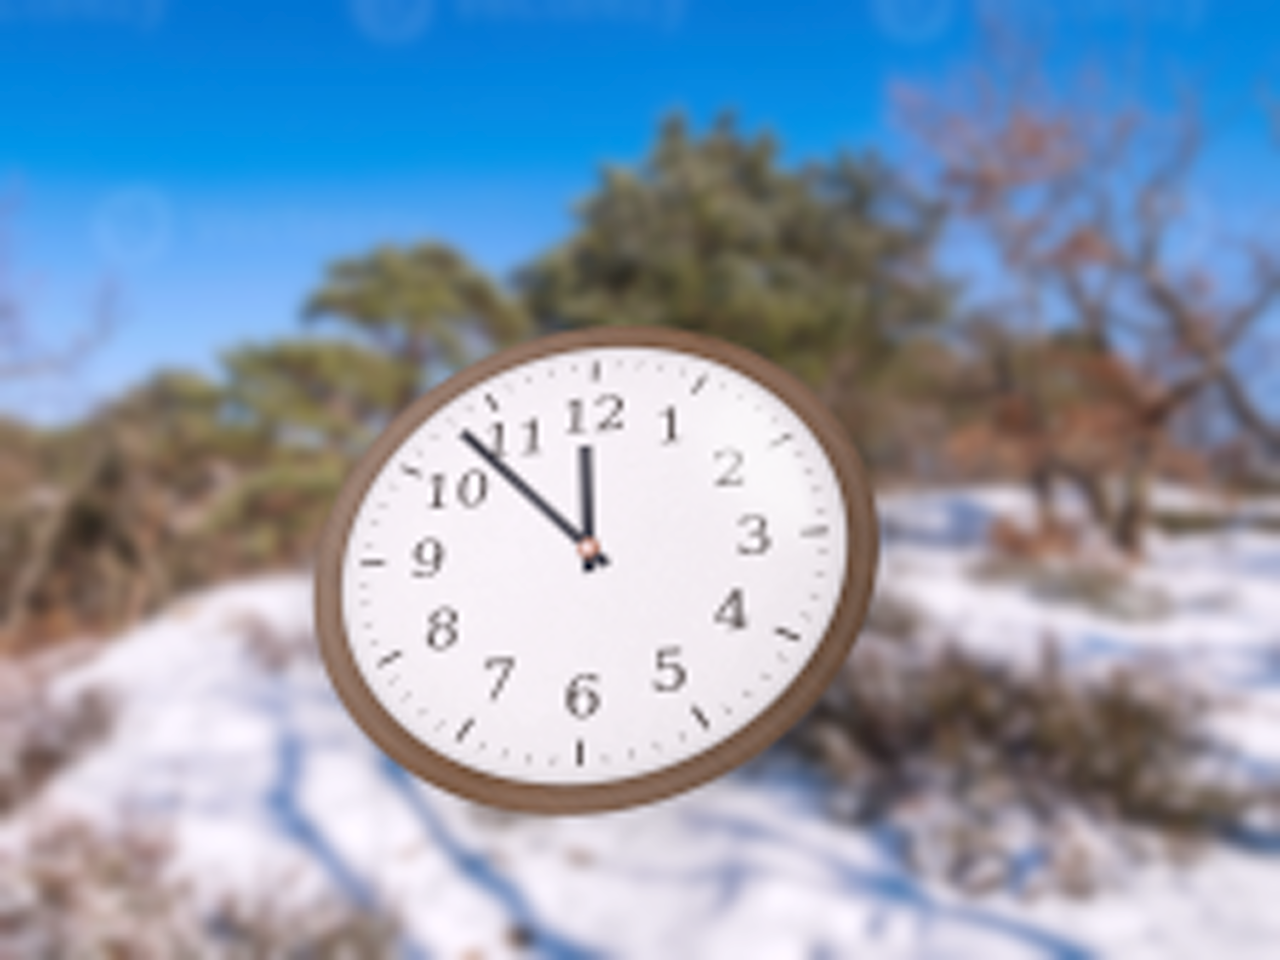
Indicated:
11 h 53 min
